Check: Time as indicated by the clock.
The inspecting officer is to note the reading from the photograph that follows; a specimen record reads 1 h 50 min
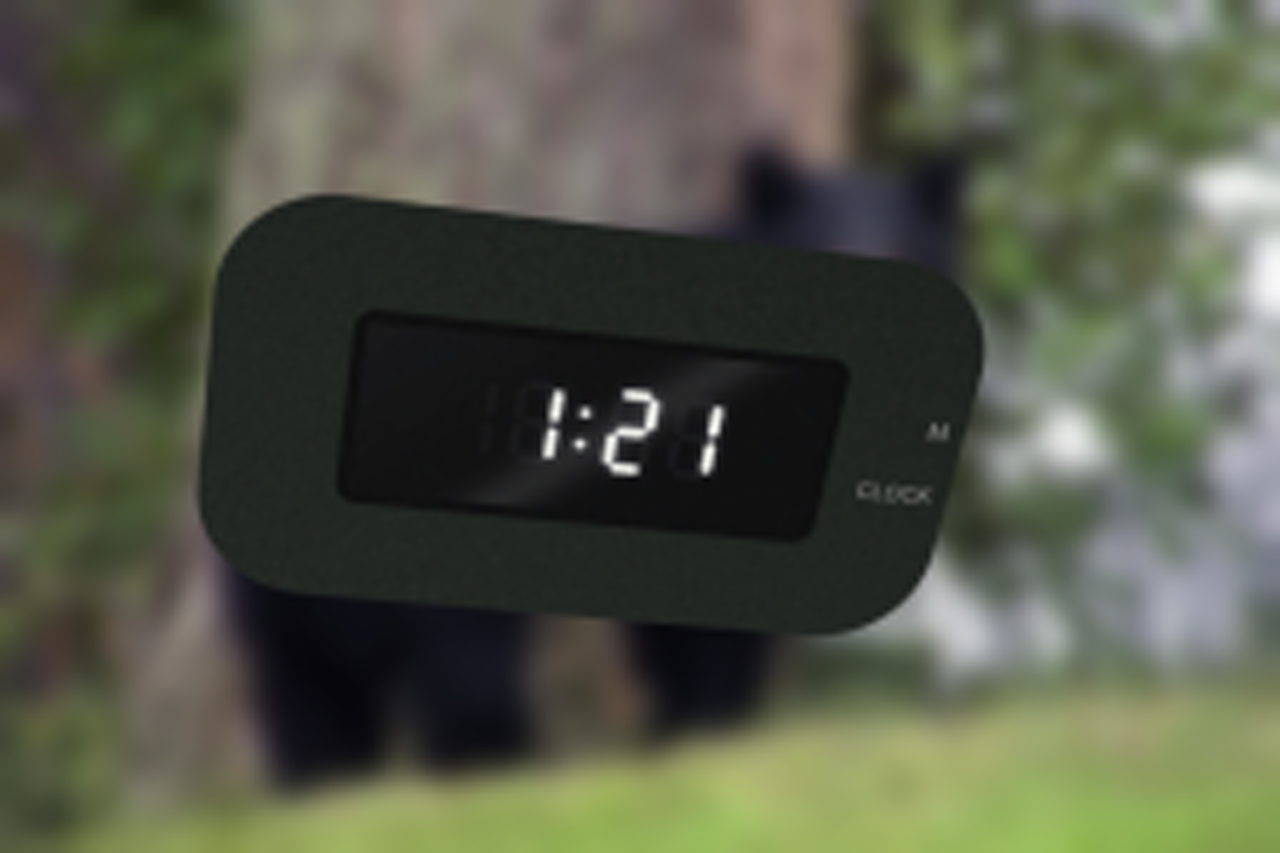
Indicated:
1 h 21 min
